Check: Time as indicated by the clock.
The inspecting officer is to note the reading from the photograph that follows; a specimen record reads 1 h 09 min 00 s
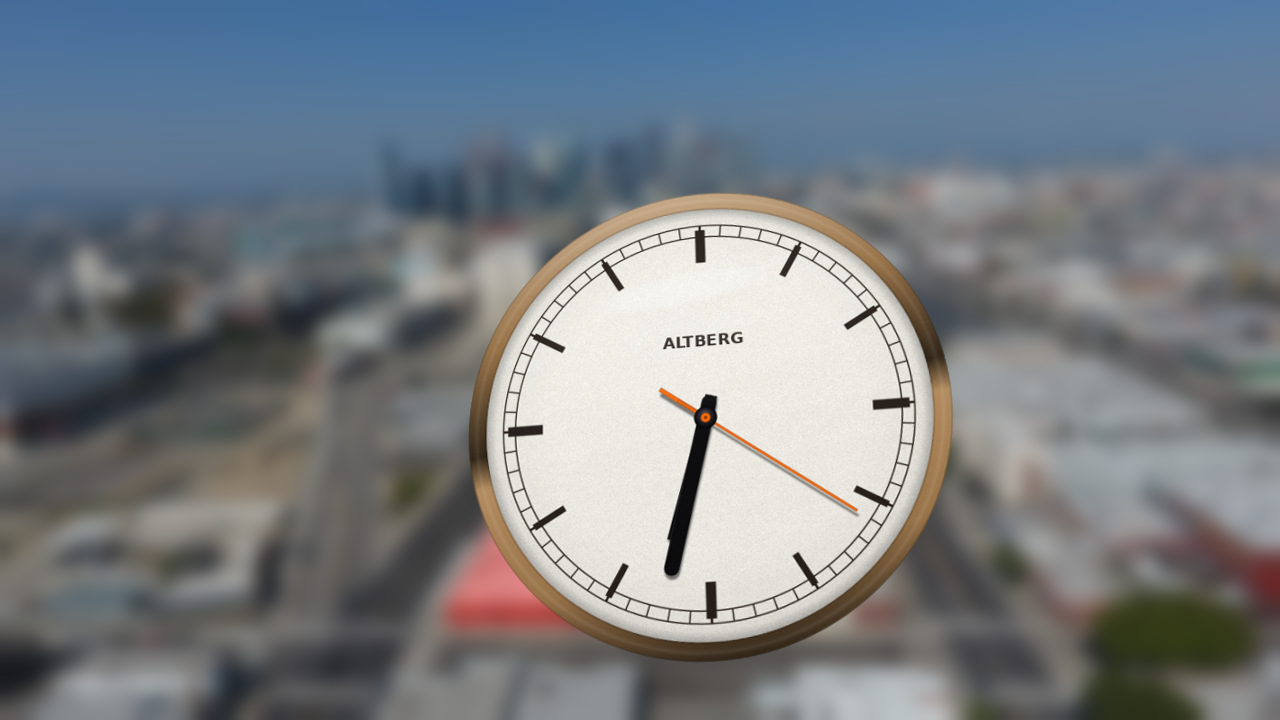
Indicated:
6 h 32 min 21 s
